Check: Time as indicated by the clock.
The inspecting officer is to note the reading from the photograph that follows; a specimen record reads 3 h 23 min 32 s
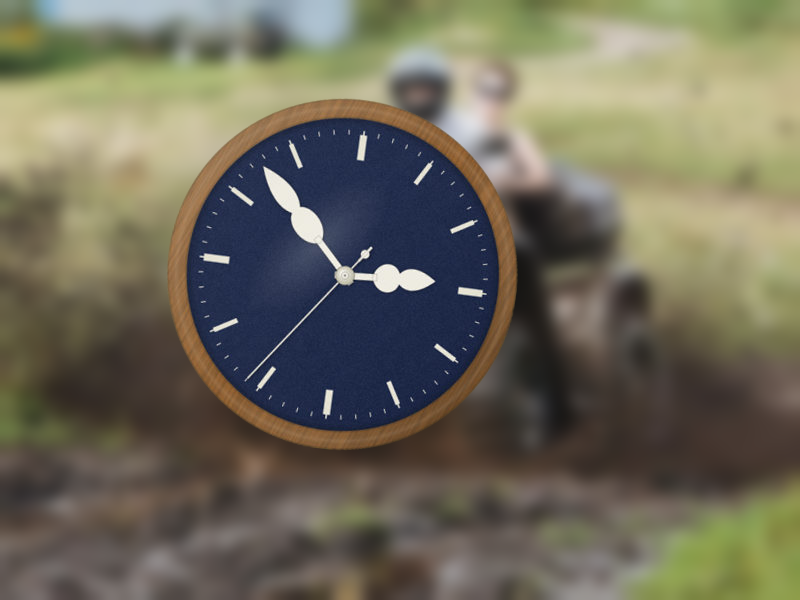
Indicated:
2 h 52 min 36 s
